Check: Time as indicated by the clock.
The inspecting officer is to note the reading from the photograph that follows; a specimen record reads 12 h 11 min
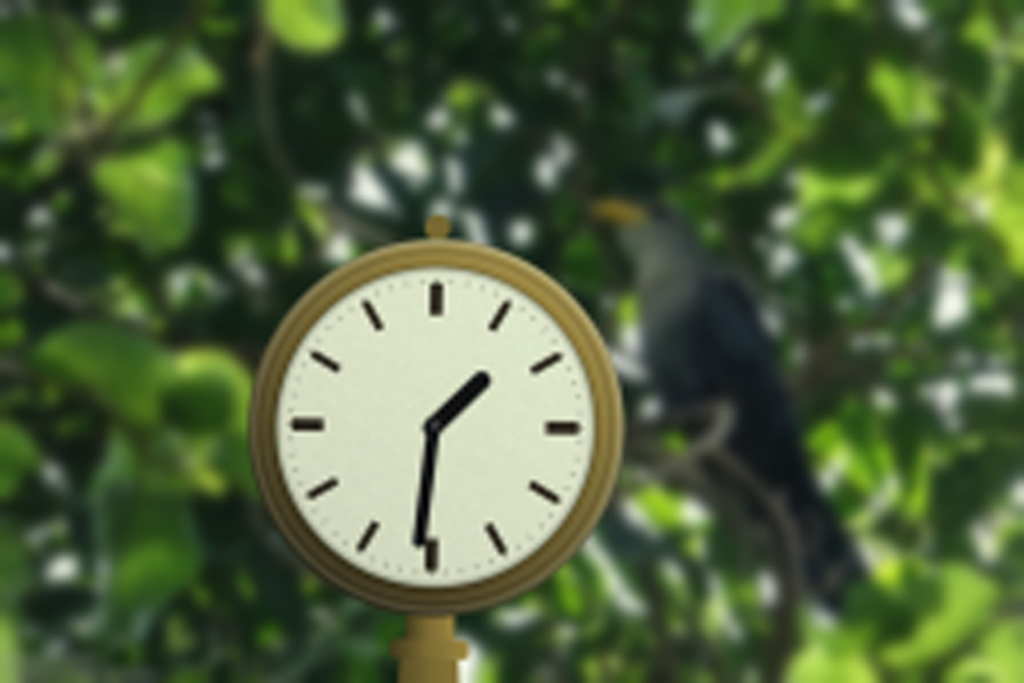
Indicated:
1 h 31 min
